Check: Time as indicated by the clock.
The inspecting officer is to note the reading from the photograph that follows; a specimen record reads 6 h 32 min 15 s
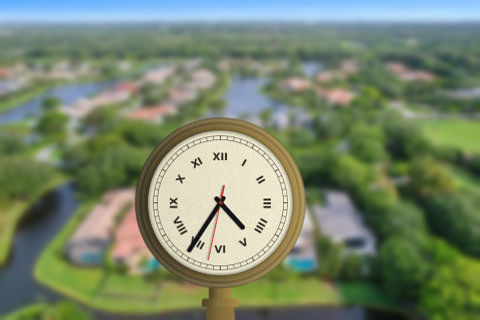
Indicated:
4 h 35 min 32 s
